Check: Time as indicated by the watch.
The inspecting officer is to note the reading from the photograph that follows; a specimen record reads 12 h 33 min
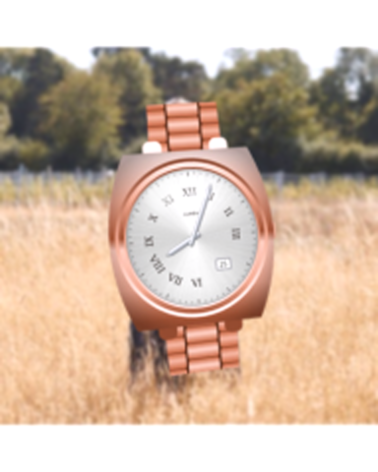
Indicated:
8 h 04 min
